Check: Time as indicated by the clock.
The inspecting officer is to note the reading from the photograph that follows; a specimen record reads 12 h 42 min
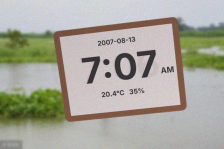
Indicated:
7 h 07 min
